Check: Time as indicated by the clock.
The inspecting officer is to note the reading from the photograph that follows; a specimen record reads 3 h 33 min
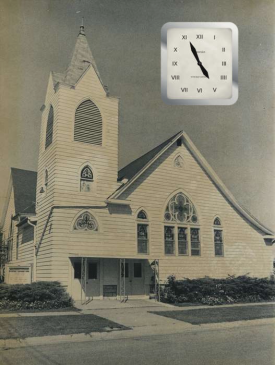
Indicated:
4 h 56 min
